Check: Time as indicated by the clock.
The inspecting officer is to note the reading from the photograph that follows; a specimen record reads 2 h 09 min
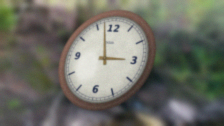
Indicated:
2 h 57 min
